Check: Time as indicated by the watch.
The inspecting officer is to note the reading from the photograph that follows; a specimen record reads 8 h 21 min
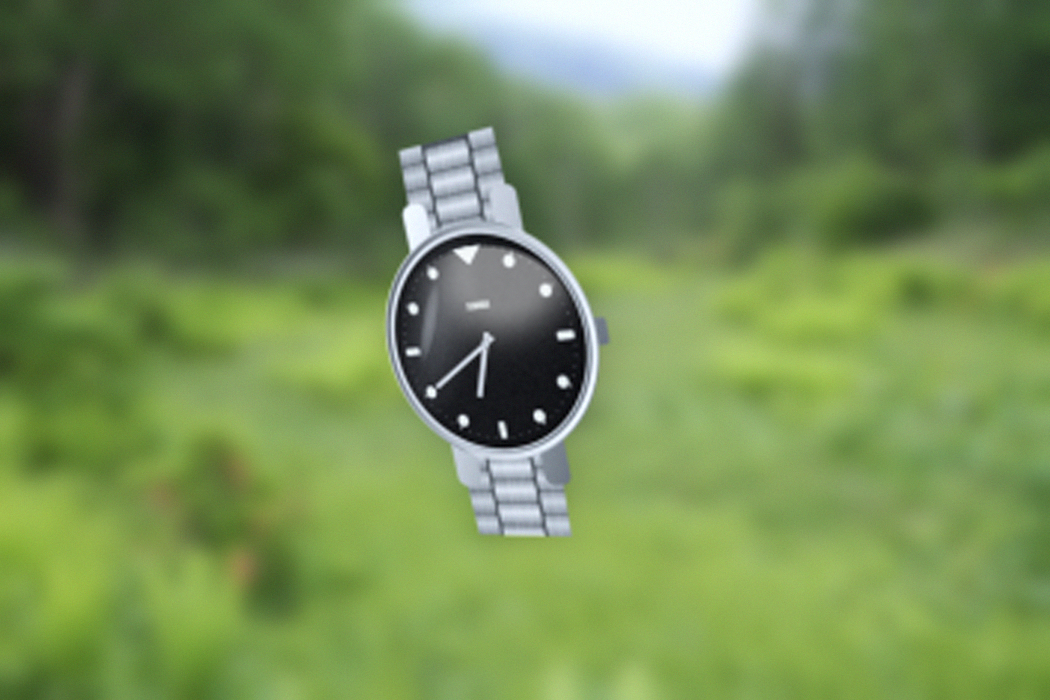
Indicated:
6 h 40 min
